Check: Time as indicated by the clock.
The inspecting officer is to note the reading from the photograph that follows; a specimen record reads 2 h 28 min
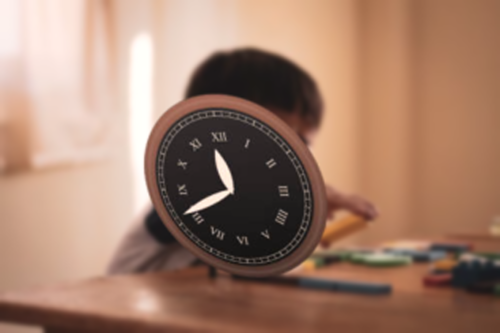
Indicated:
11 h 41 min
